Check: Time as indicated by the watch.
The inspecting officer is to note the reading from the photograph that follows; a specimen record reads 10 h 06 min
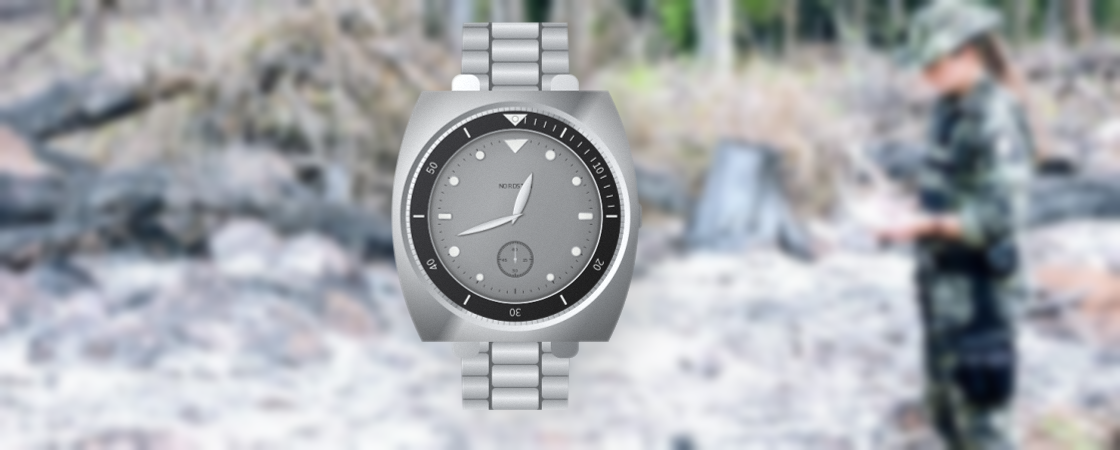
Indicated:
12 h 42 min
